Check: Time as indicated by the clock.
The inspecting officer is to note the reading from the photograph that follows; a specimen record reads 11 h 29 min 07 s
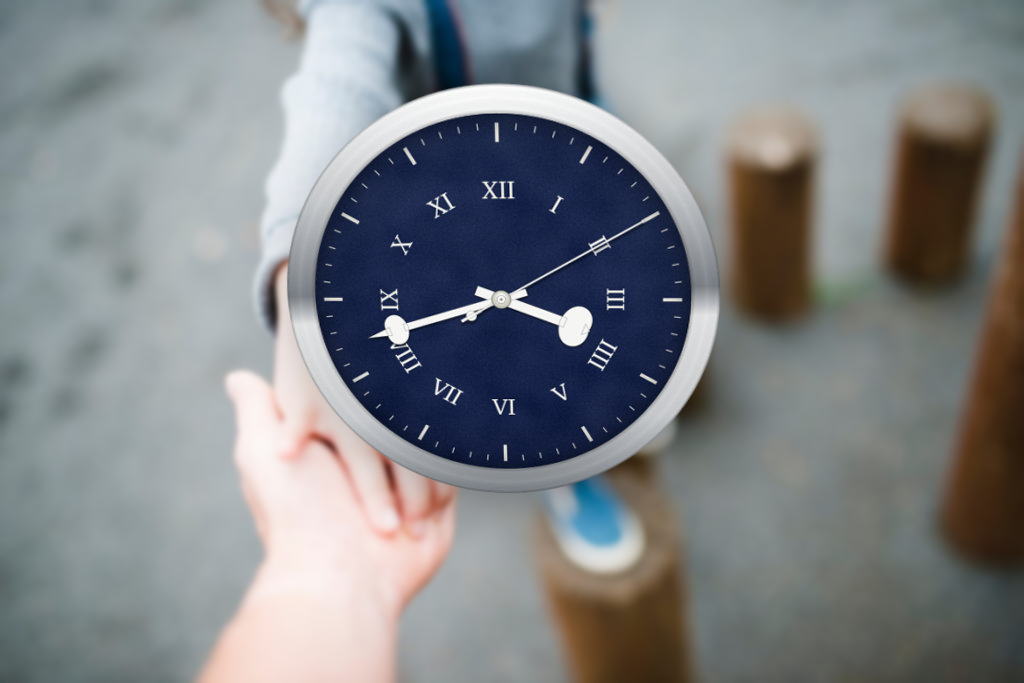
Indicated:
3 h 42 min 10 s
